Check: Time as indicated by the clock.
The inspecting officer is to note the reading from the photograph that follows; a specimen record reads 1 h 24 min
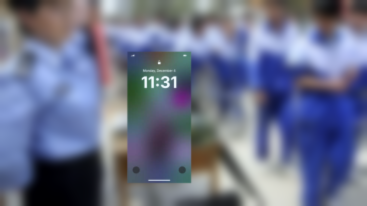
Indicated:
11 h 31 min
